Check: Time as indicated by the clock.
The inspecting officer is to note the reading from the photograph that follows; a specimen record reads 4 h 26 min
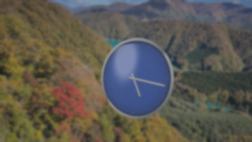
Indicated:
5 h 17 min
